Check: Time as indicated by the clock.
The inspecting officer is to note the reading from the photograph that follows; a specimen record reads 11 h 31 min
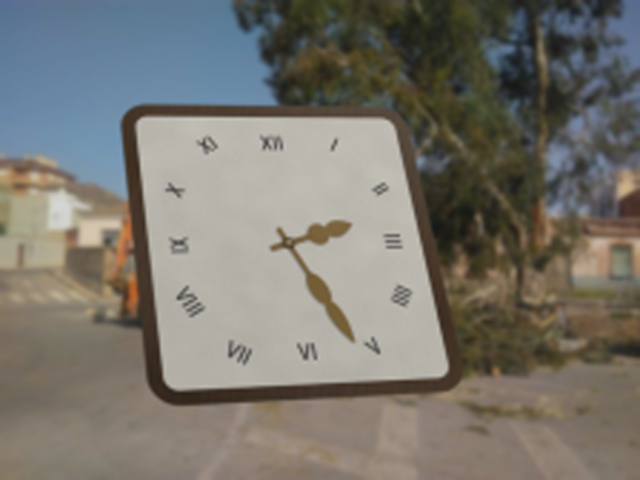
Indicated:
2 h 26 min
